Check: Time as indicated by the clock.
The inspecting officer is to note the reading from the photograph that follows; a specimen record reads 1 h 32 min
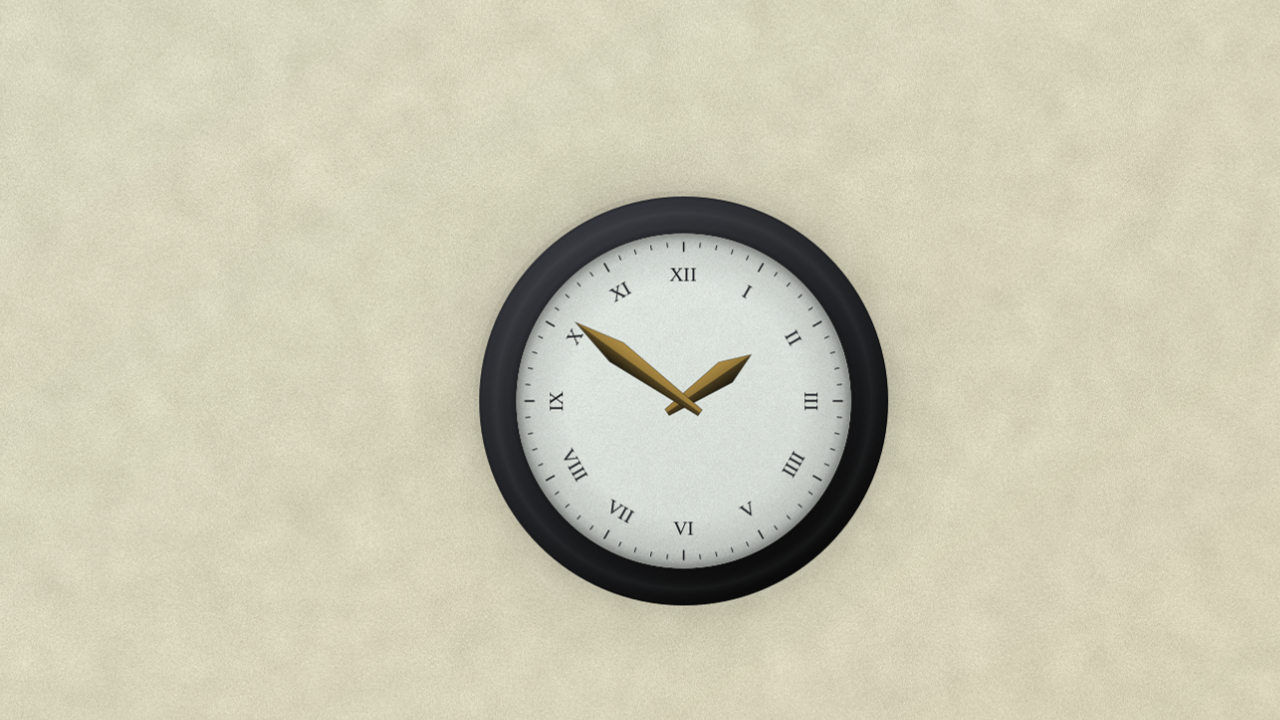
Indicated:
1 h 51 min
